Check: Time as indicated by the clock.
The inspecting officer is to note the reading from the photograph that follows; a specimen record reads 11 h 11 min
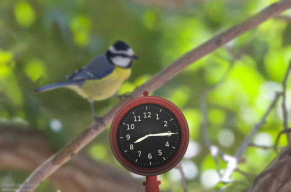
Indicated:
8 h 15 min
